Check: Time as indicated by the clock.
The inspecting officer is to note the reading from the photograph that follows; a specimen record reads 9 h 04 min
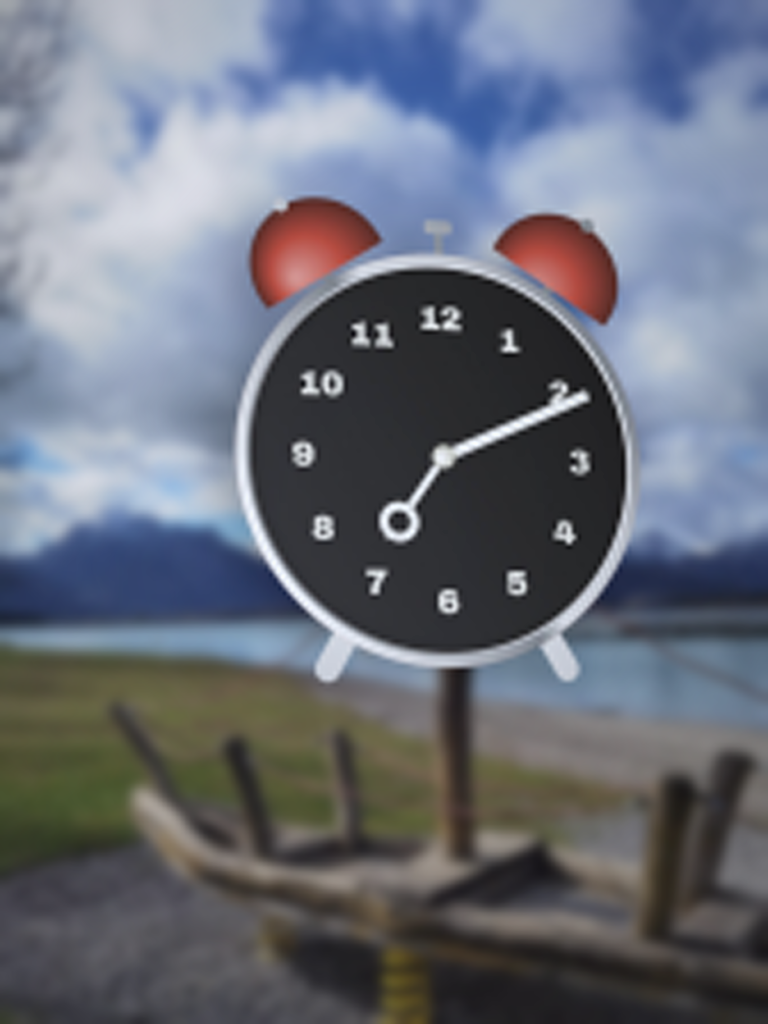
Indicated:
7 h 11 min
